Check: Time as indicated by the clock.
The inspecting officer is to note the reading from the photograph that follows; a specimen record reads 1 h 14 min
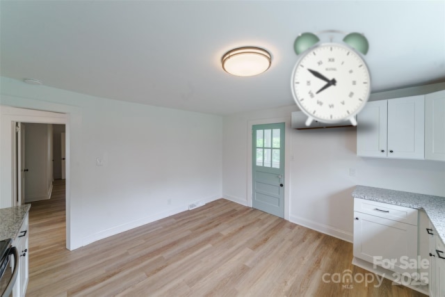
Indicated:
7 h 50 min
